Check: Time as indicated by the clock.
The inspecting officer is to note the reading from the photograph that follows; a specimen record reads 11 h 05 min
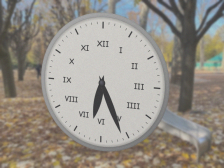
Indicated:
6 h 26 min
